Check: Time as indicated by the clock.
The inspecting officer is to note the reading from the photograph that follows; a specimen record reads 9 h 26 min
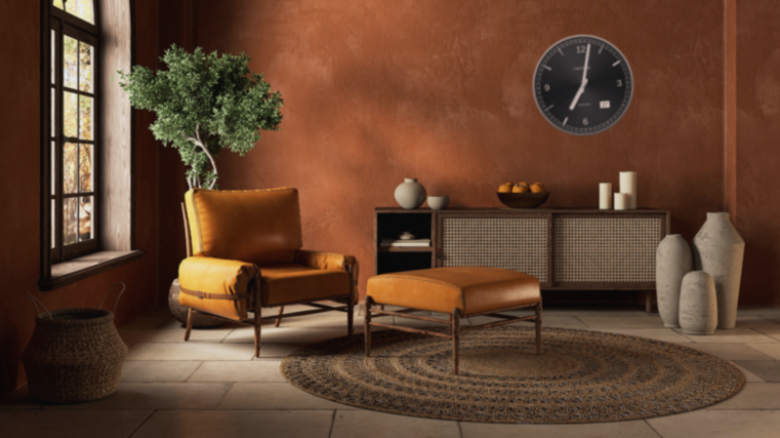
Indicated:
7 h 02 min
